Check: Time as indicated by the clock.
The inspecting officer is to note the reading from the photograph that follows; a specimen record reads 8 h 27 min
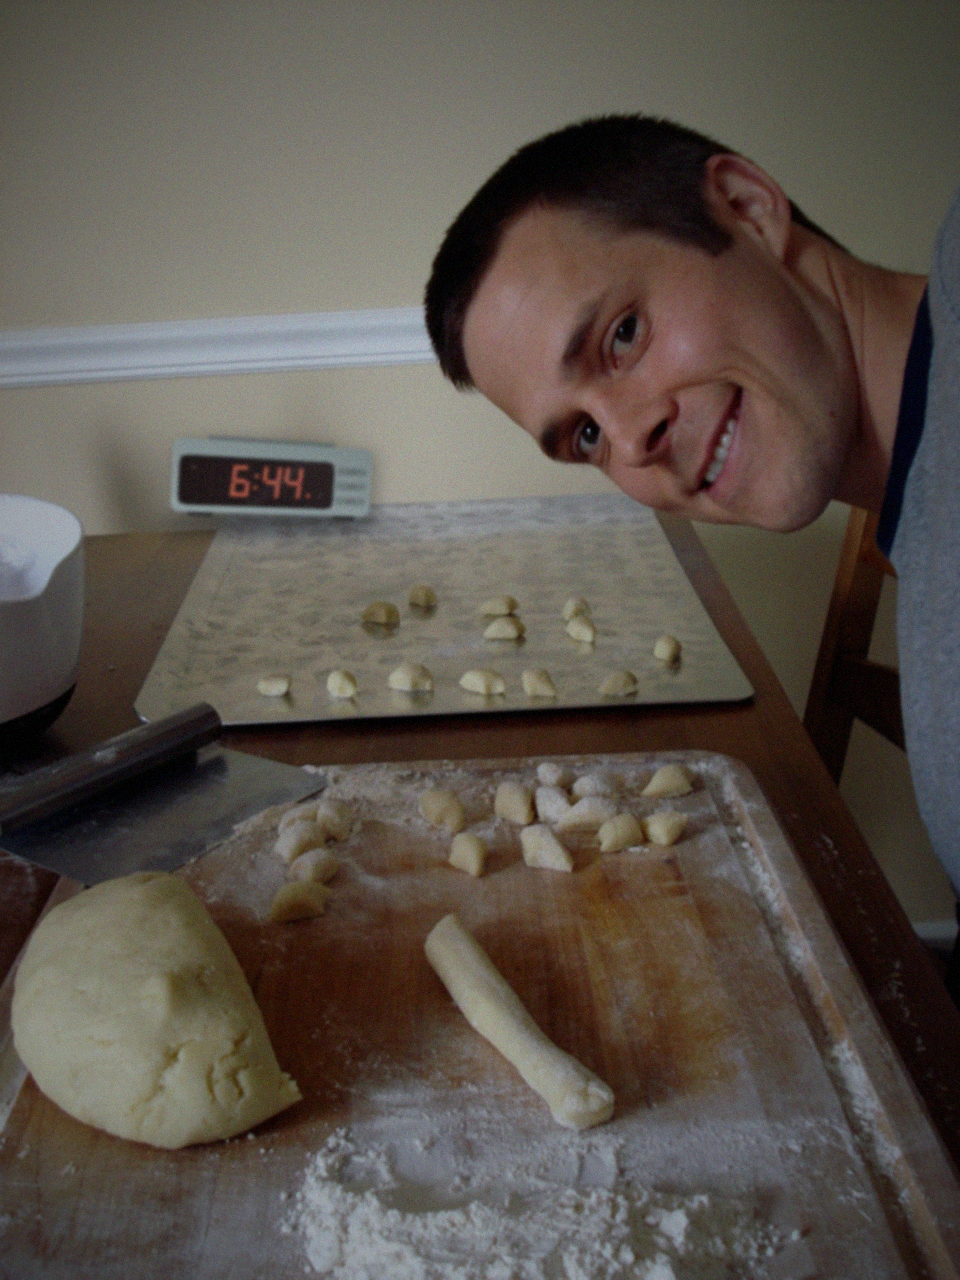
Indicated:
6 h 44 min
